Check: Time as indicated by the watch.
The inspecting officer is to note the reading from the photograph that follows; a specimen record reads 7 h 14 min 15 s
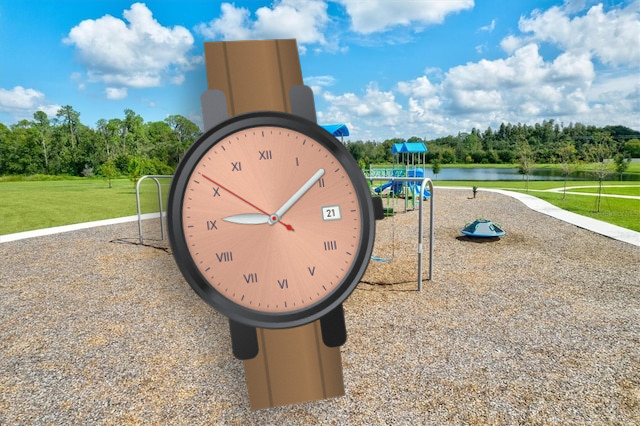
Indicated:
9 h 08 min 51 s
